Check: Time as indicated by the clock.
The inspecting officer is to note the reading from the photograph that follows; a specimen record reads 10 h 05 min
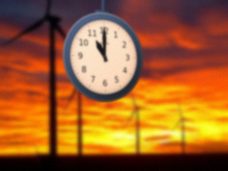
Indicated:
11 h 00 min
